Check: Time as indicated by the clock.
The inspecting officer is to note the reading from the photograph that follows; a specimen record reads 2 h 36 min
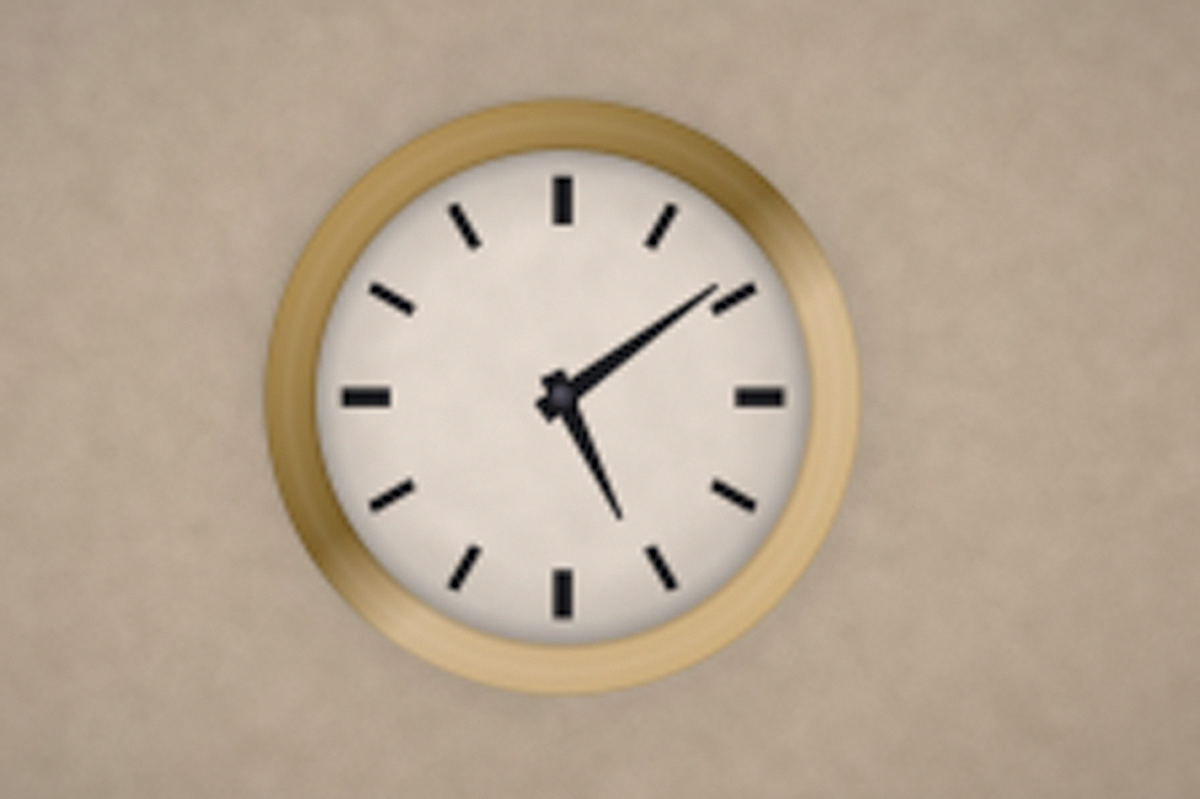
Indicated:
5 h 09 min
